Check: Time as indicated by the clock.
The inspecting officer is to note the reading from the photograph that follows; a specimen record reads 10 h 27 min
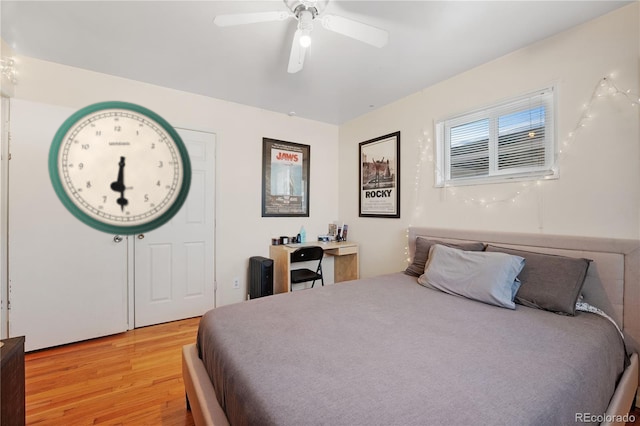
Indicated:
6 h 31 min
